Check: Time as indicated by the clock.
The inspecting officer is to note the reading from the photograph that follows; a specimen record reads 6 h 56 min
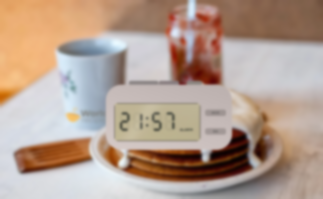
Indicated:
21 h 57 min
